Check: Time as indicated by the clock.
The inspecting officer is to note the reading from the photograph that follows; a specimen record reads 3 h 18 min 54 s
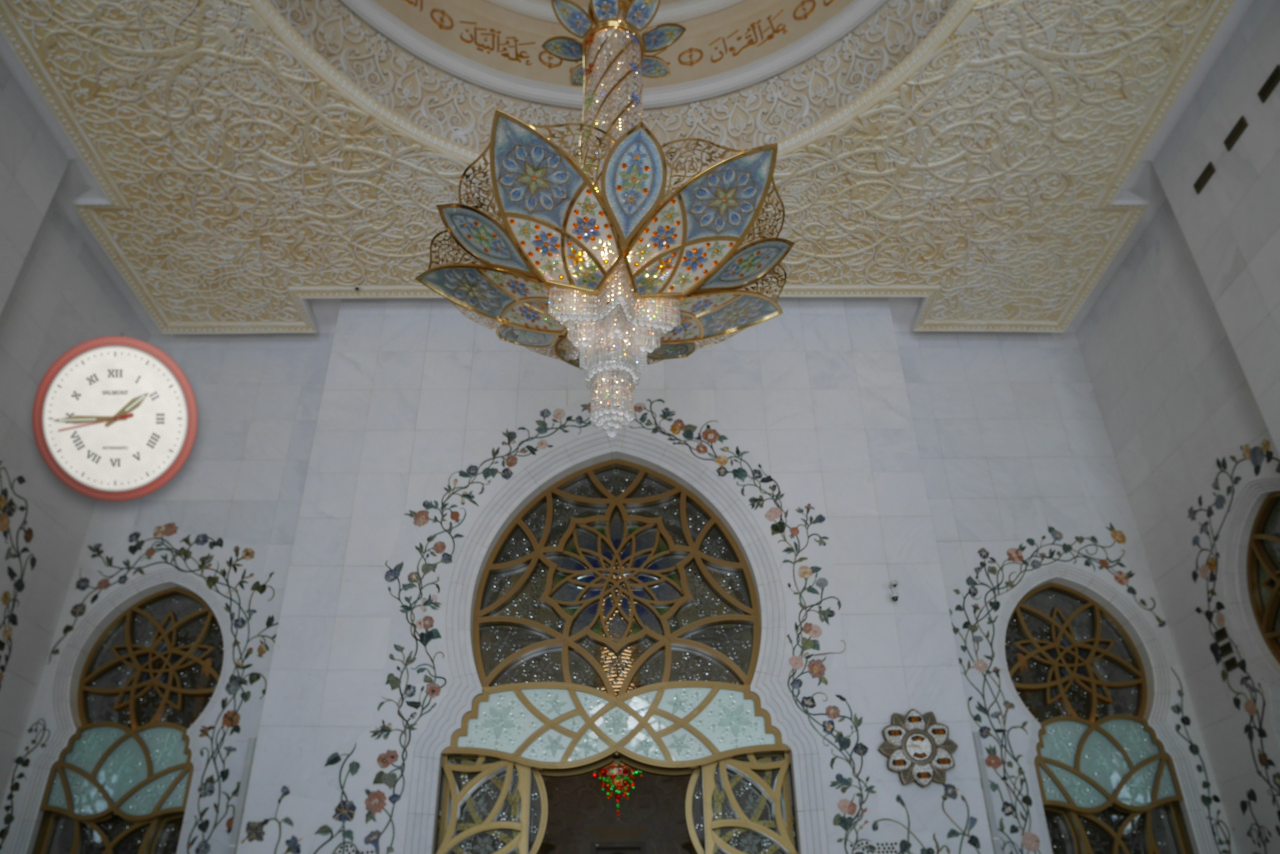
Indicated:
1 h 44 min 43 s
